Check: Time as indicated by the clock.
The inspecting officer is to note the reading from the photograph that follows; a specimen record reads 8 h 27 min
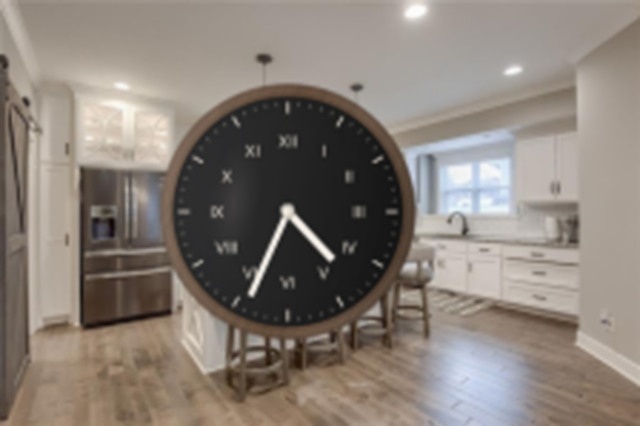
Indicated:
4 h 34 min
